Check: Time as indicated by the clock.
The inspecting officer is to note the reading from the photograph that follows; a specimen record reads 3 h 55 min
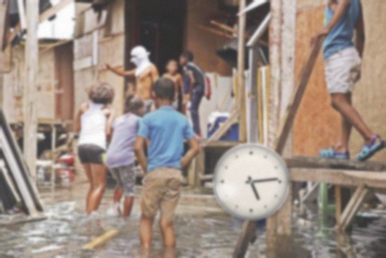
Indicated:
5 h 14 min
